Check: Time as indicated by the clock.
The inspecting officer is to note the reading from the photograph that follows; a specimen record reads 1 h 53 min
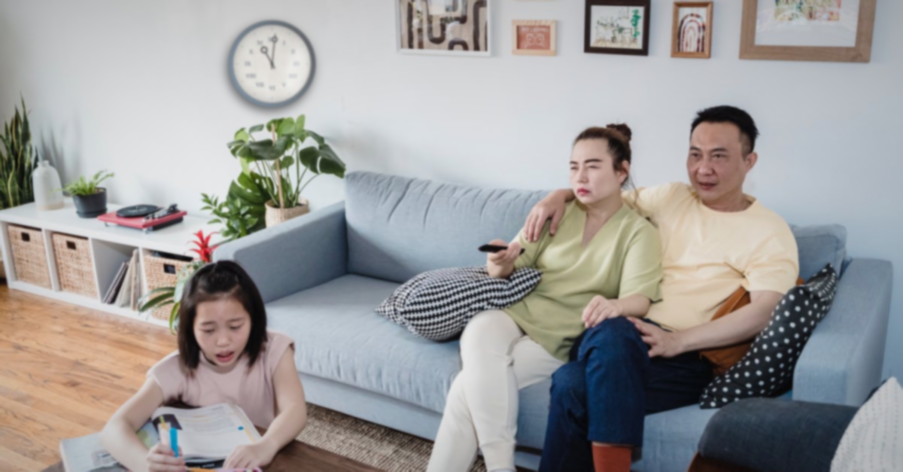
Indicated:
11 h 01 min
